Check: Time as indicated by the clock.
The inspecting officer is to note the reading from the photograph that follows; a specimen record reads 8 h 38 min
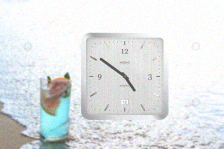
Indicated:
4 h 51 min
